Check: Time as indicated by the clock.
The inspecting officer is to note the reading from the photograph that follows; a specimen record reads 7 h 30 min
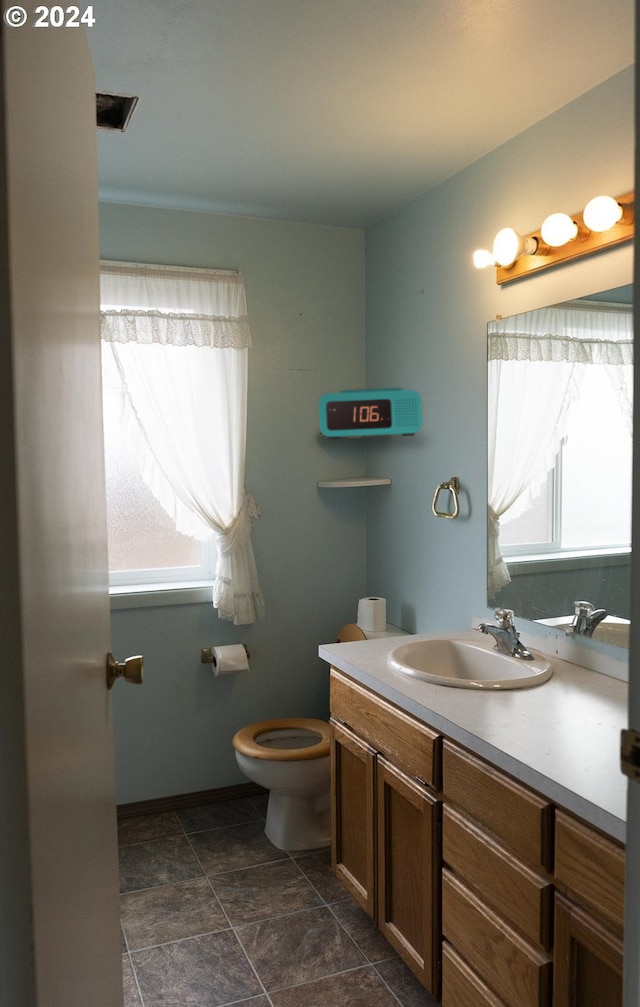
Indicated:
1 h 06 min
